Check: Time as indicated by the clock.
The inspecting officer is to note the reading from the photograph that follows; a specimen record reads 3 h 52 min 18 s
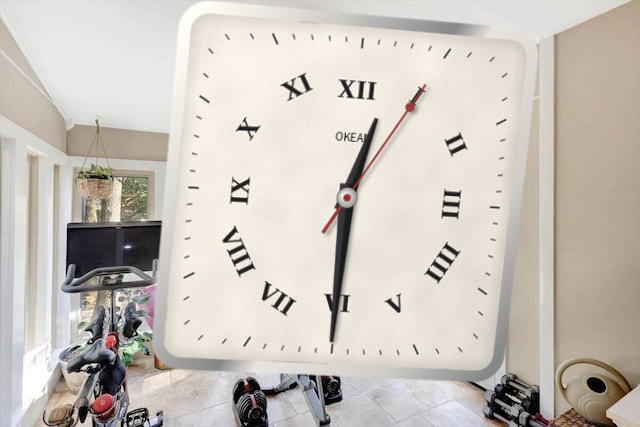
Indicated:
12 h 30 min 05 s
